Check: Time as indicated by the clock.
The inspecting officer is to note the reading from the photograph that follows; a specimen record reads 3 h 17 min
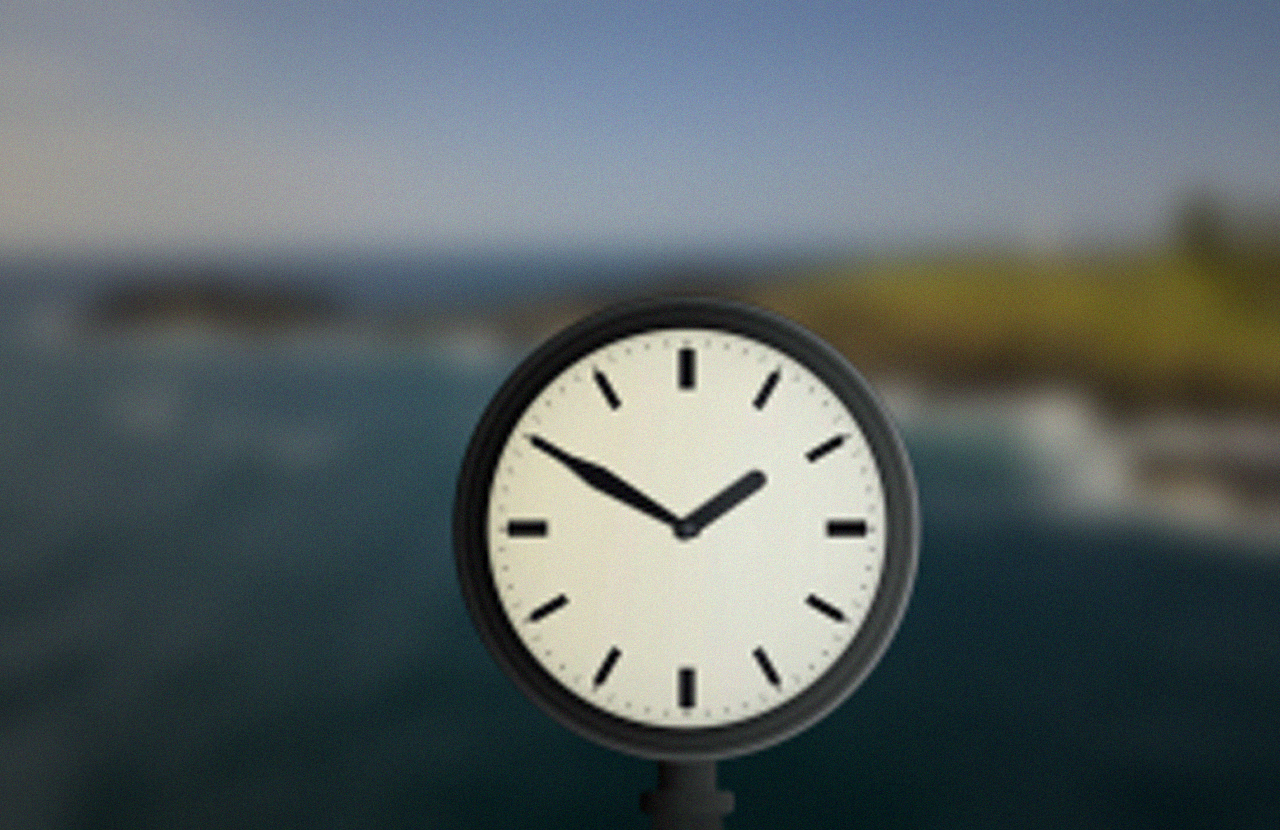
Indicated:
1 h 50 min
